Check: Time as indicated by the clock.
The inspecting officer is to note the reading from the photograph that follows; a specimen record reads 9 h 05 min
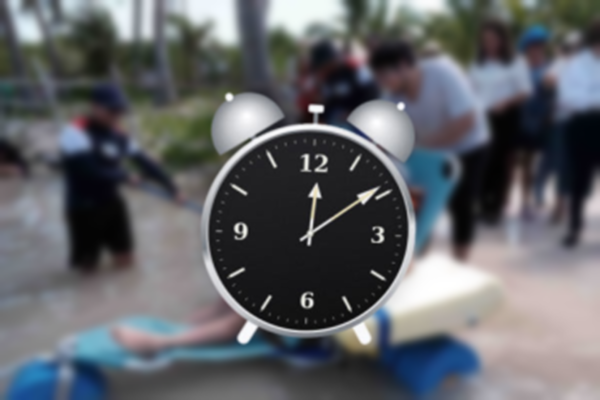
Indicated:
12 h 09 min
